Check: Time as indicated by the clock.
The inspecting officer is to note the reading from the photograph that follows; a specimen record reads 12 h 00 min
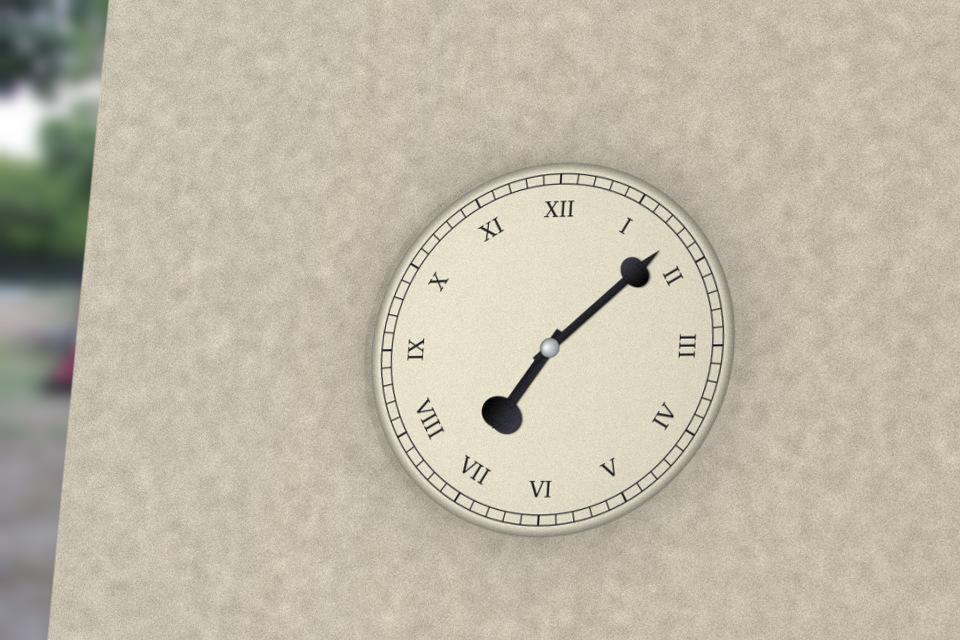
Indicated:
7 h 08 min
